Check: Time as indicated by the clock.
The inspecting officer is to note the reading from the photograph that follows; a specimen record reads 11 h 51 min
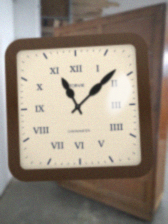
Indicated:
11 h 08 min
